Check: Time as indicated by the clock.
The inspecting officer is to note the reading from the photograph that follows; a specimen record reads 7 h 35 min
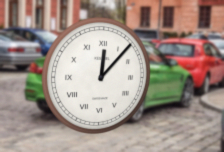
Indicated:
12 h 07 min
